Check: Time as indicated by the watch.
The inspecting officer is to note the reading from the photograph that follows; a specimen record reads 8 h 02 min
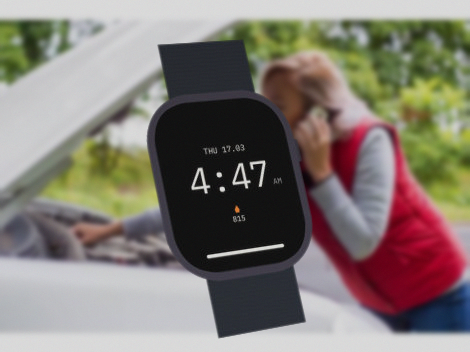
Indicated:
4 h 47 min
